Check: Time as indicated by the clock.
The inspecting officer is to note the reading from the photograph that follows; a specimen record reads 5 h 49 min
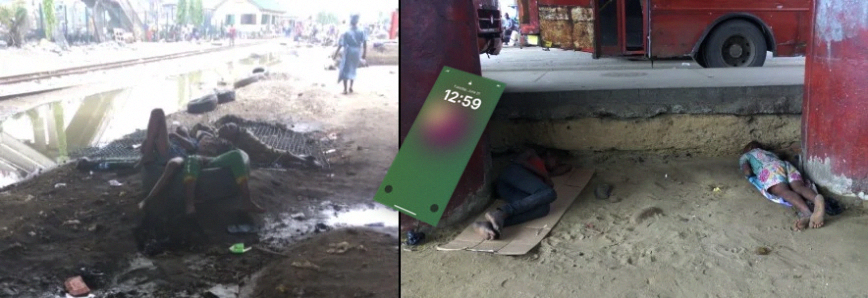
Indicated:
12 h 59 min
